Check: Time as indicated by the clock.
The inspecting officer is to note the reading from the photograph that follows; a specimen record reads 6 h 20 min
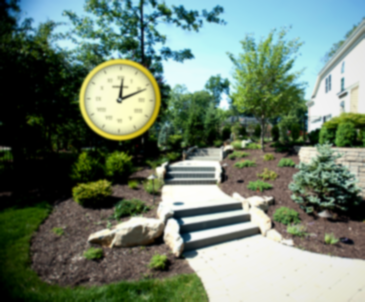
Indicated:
12 h 11 min
